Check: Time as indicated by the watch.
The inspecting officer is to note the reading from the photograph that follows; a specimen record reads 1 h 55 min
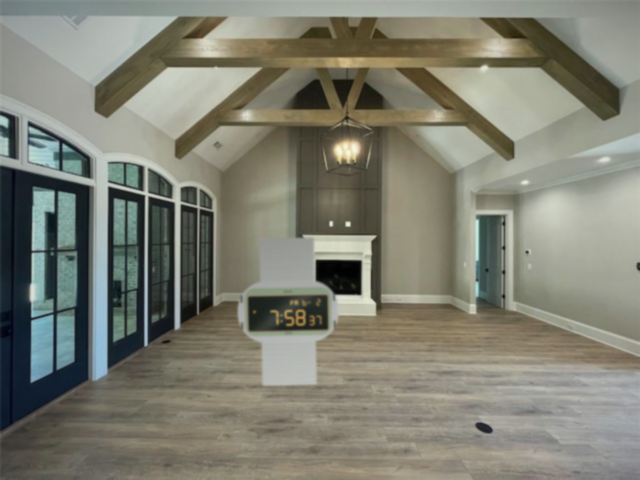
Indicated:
7 h 58 min
